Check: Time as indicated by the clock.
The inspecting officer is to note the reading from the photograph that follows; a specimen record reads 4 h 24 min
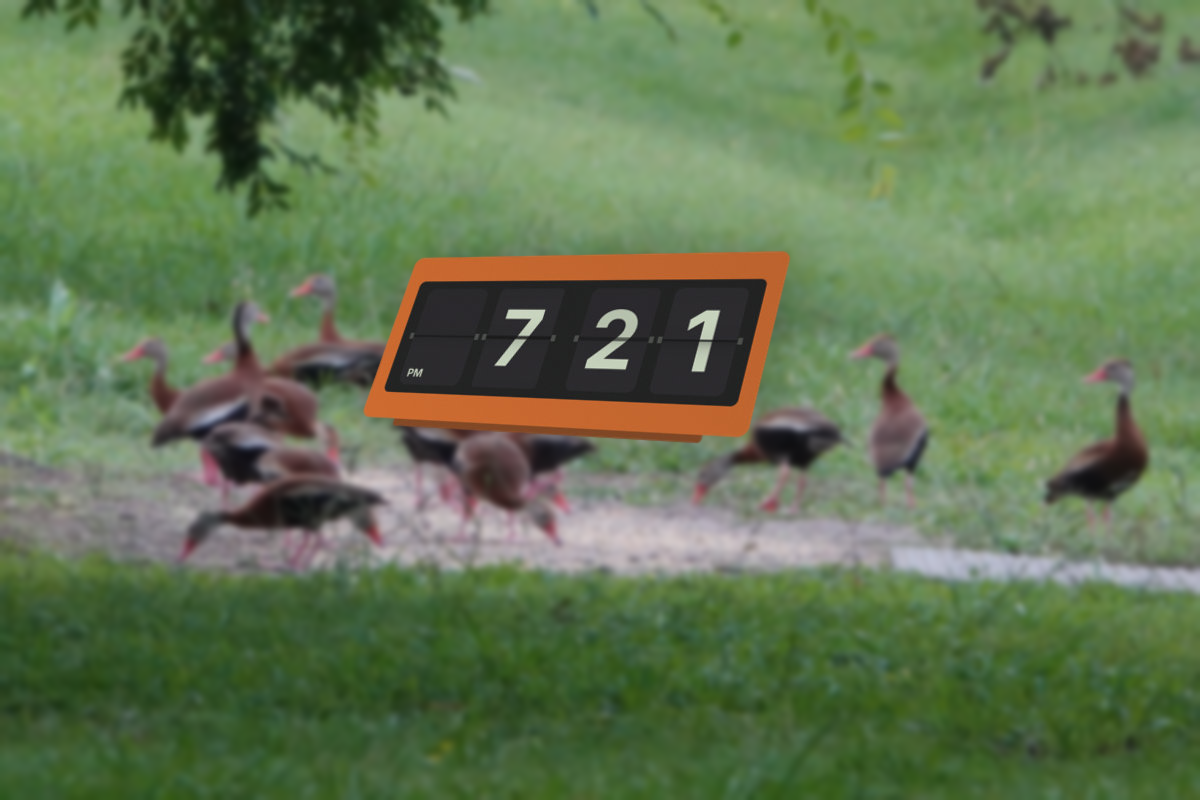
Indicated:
7 h 21 min
